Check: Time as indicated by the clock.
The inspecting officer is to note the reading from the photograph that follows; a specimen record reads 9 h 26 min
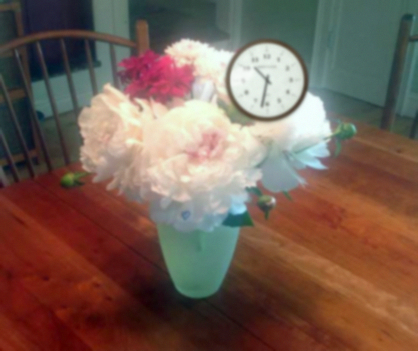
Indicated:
10 h 32 min
